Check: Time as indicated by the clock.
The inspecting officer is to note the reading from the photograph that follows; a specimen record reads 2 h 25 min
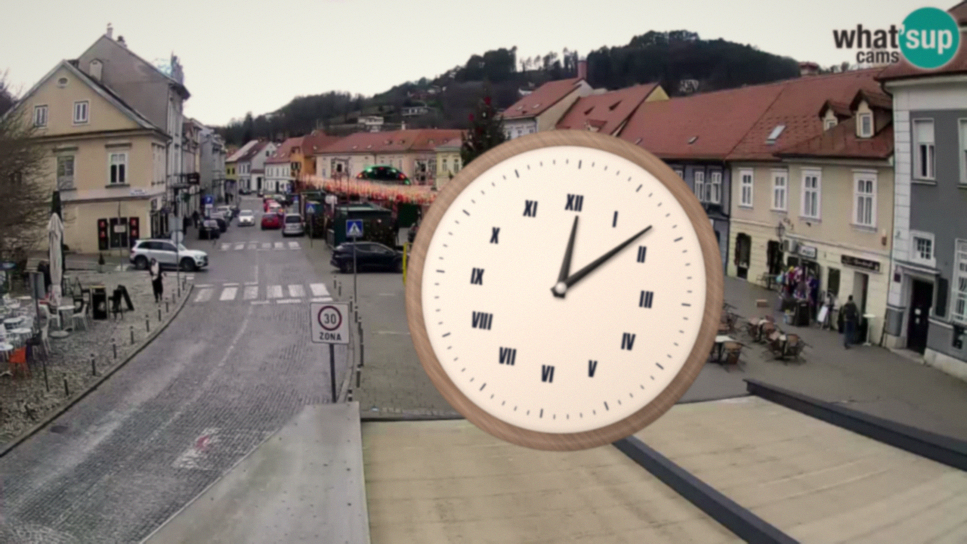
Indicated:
12 h 08 min
